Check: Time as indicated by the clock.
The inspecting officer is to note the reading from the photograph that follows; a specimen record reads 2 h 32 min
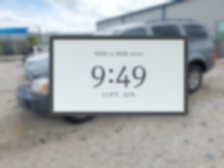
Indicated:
9 h 49 min
